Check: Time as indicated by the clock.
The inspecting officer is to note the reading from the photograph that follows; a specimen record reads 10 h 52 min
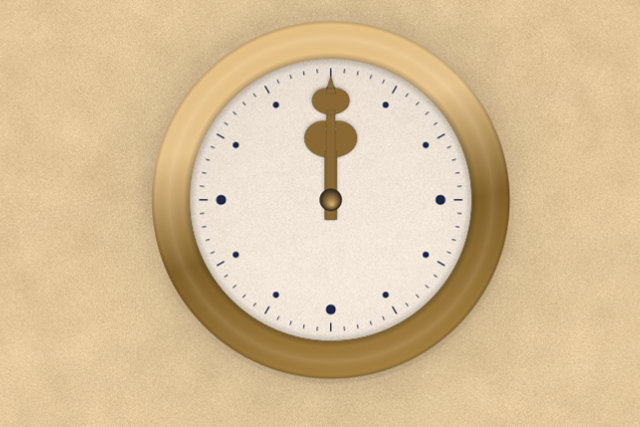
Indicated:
12 h 00 min
